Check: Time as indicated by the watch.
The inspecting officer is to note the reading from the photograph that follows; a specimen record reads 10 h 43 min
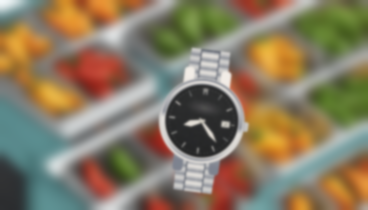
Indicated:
8 h 23 min
